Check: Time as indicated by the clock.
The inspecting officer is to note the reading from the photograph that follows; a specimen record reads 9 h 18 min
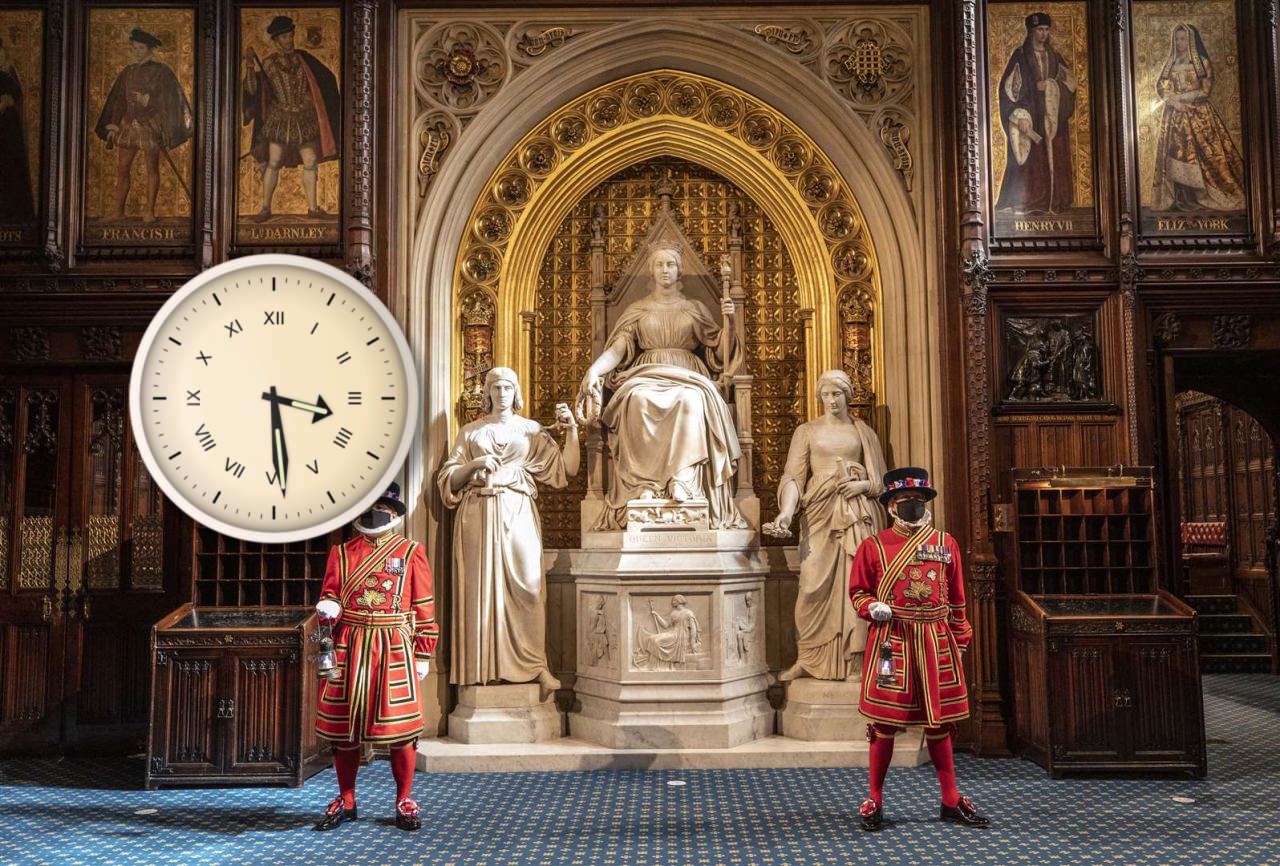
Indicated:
3 h 29 min
